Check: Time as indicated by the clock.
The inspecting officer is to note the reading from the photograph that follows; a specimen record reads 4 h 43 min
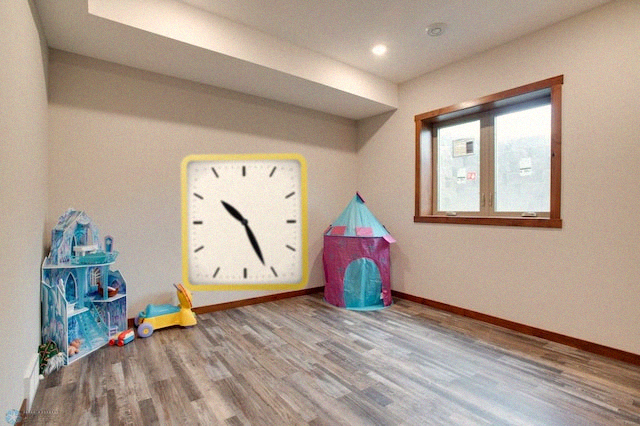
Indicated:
10 h 26 min
